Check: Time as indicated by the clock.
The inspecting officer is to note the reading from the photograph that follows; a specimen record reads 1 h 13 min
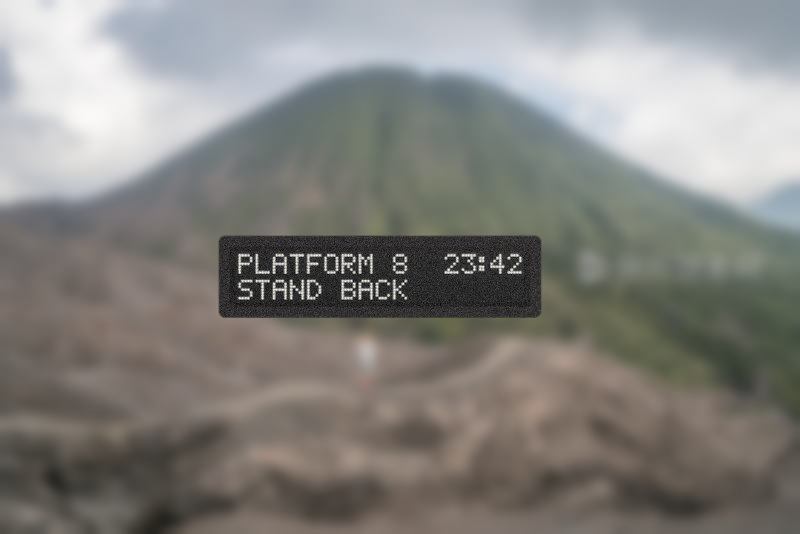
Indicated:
23 h 42 min
